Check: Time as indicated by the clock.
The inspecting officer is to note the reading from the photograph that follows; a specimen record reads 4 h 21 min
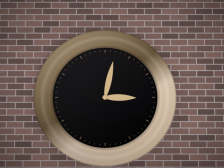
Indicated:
3 h 02 min
